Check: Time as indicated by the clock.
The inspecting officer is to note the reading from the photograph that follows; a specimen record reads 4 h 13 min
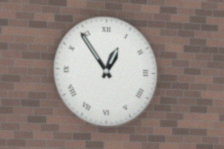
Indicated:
12 h 54 min
